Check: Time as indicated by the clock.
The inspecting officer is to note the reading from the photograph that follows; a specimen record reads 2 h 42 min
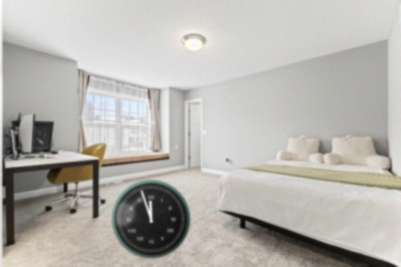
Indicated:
11 h 57 min
